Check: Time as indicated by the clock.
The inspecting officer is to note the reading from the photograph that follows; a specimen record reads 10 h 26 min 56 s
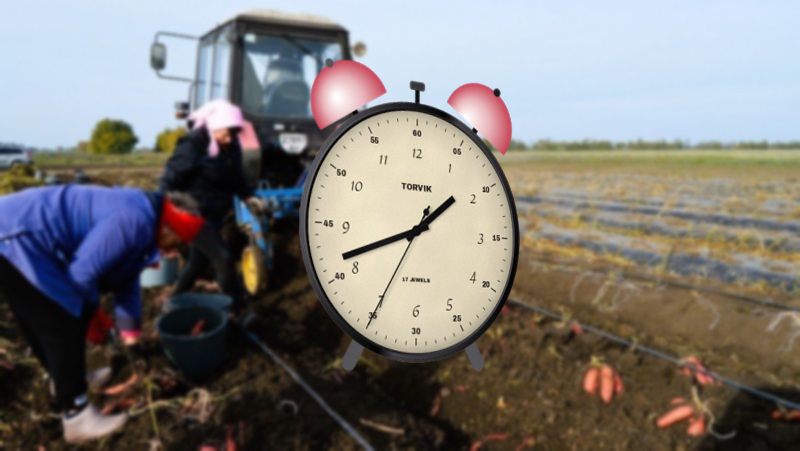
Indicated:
1 h 41 min 35 s
